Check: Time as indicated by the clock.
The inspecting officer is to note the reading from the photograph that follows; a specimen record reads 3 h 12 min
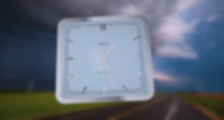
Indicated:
1 h 28 min
